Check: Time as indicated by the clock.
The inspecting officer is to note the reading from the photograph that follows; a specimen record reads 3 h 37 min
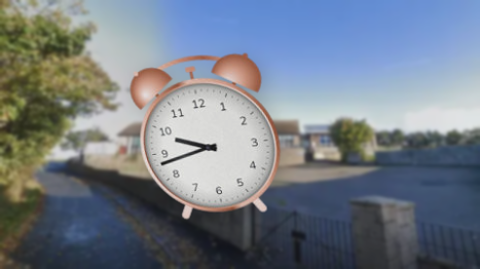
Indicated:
9 h 43 min
